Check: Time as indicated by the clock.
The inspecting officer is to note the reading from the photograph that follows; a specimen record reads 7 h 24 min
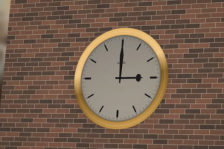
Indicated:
3 h 00 min
